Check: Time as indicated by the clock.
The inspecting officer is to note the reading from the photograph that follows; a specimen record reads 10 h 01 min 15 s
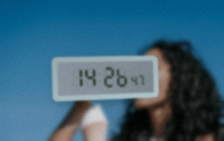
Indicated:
14 h 26 min 47 s
